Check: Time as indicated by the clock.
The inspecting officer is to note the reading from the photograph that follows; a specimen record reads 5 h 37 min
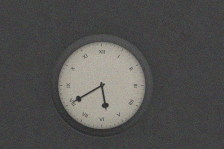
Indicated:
5 h 40 min
